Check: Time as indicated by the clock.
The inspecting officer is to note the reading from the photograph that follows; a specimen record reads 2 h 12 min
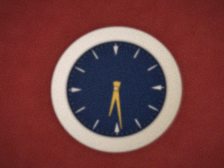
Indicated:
6 h 29 min
